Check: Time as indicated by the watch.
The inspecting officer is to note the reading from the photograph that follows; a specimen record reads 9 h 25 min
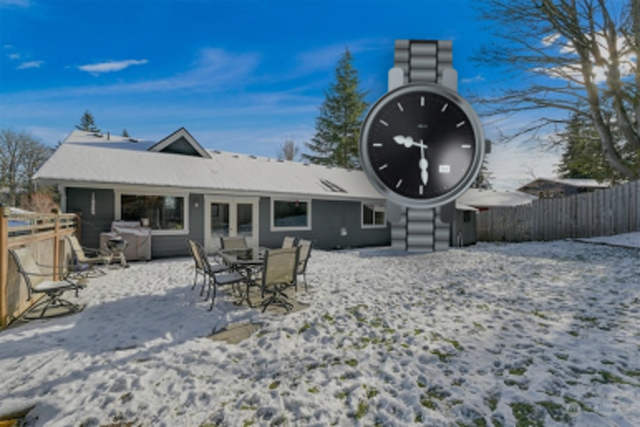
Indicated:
9 h 29 min
